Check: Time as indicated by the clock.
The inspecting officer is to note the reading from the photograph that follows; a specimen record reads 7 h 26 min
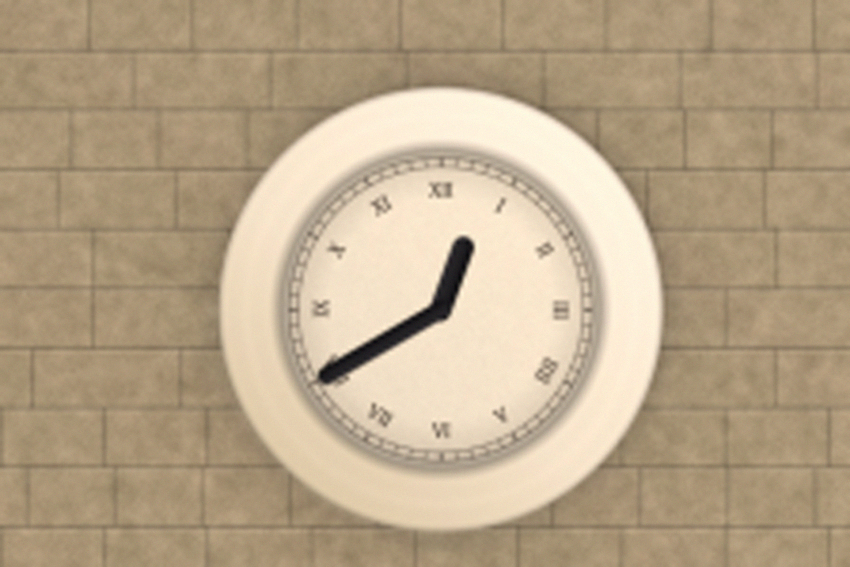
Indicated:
12 h 40 min
